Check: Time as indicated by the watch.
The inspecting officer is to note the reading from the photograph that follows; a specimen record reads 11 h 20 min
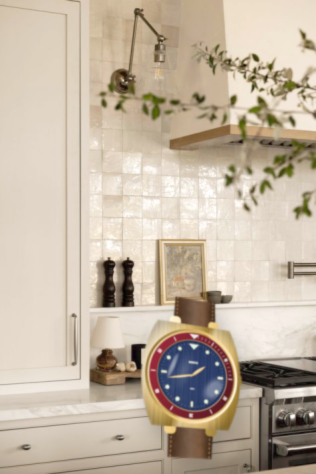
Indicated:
1 h 43 min
